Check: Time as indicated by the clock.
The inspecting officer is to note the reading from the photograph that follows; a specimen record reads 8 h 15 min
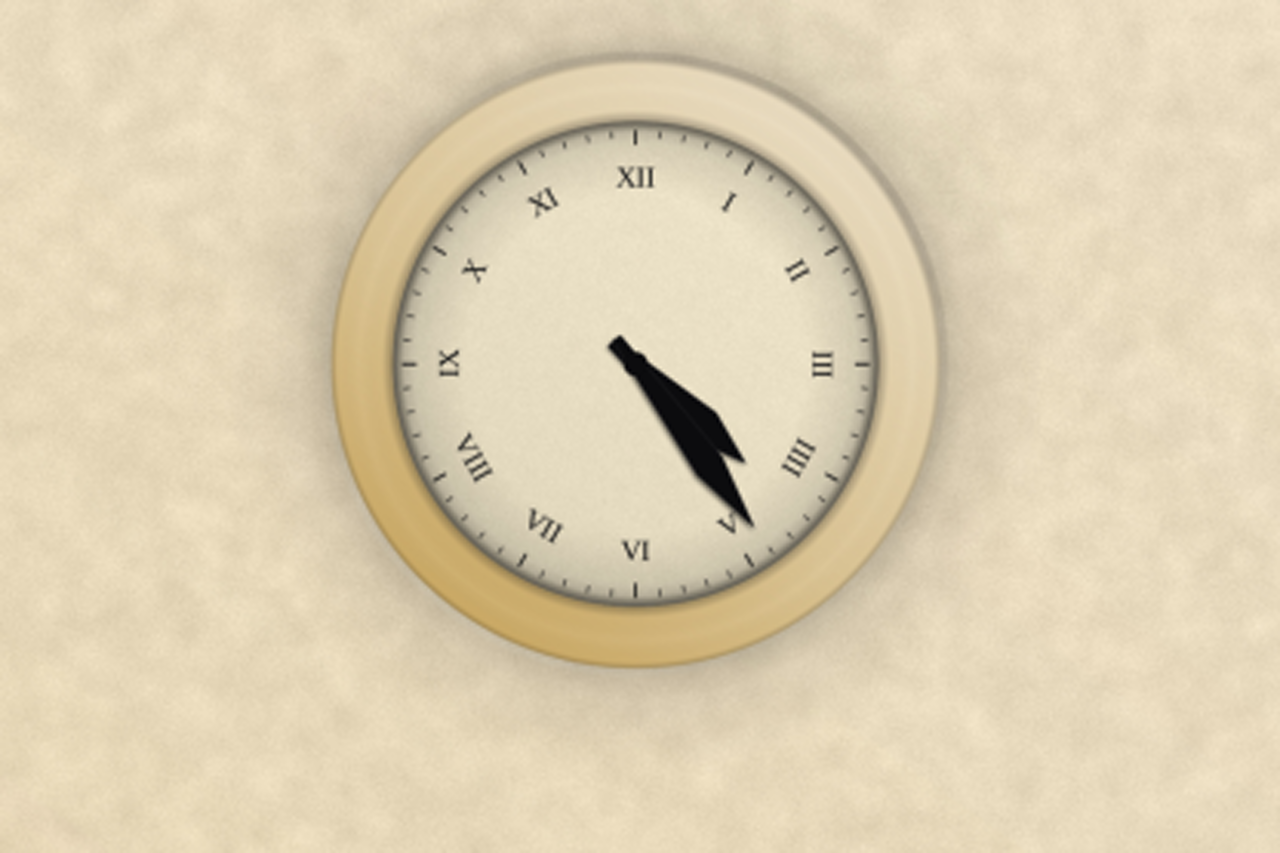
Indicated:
4 h 24 min
